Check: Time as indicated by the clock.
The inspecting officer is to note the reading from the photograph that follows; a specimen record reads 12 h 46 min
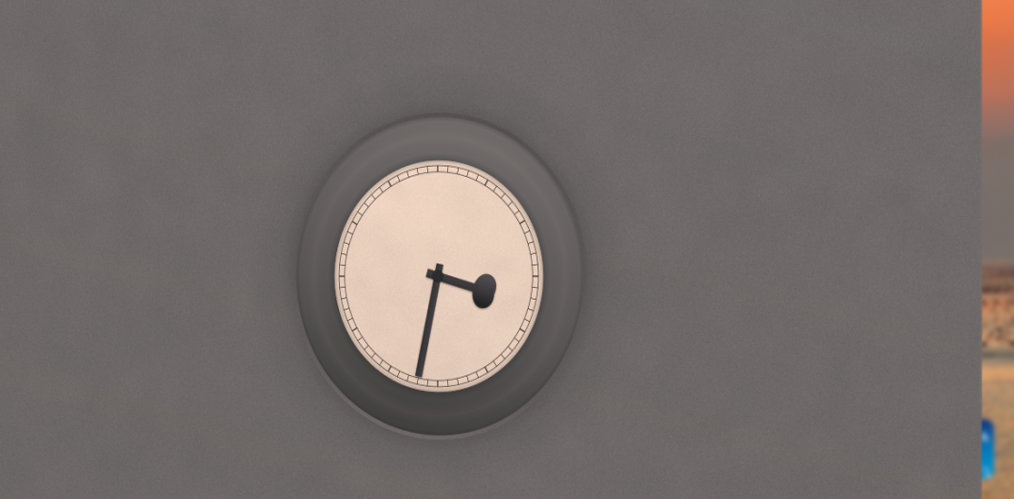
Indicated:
3 h 32 min
